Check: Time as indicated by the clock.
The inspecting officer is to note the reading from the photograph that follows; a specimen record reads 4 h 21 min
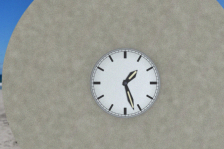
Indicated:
1 h 27 min
